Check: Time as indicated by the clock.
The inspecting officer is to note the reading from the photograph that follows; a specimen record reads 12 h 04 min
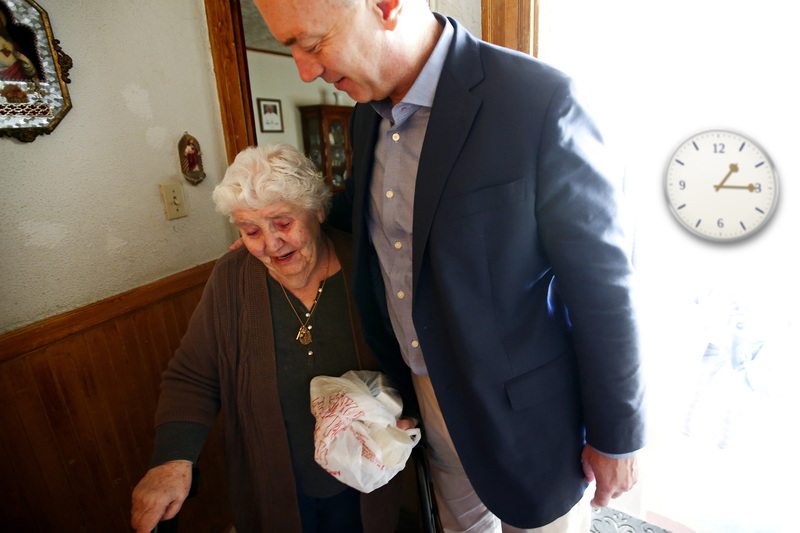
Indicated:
1 h 15 min
